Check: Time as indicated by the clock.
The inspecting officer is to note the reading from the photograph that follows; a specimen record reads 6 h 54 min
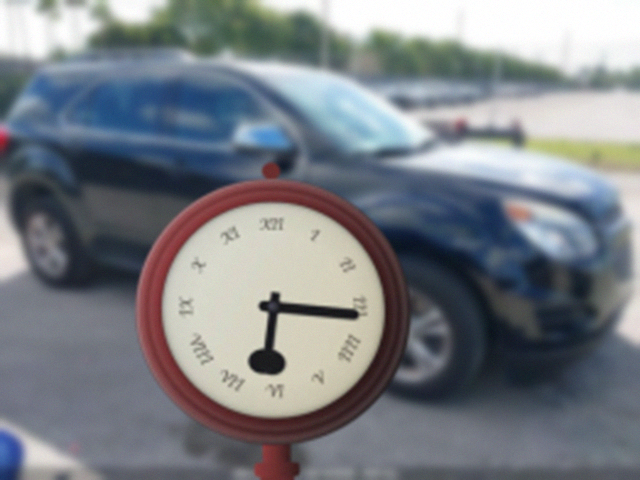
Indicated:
6 h 16 min
